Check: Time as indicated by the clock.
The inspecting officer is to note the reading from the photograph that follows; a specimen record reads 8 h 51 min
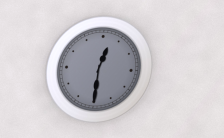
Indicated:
12 h 30 min
